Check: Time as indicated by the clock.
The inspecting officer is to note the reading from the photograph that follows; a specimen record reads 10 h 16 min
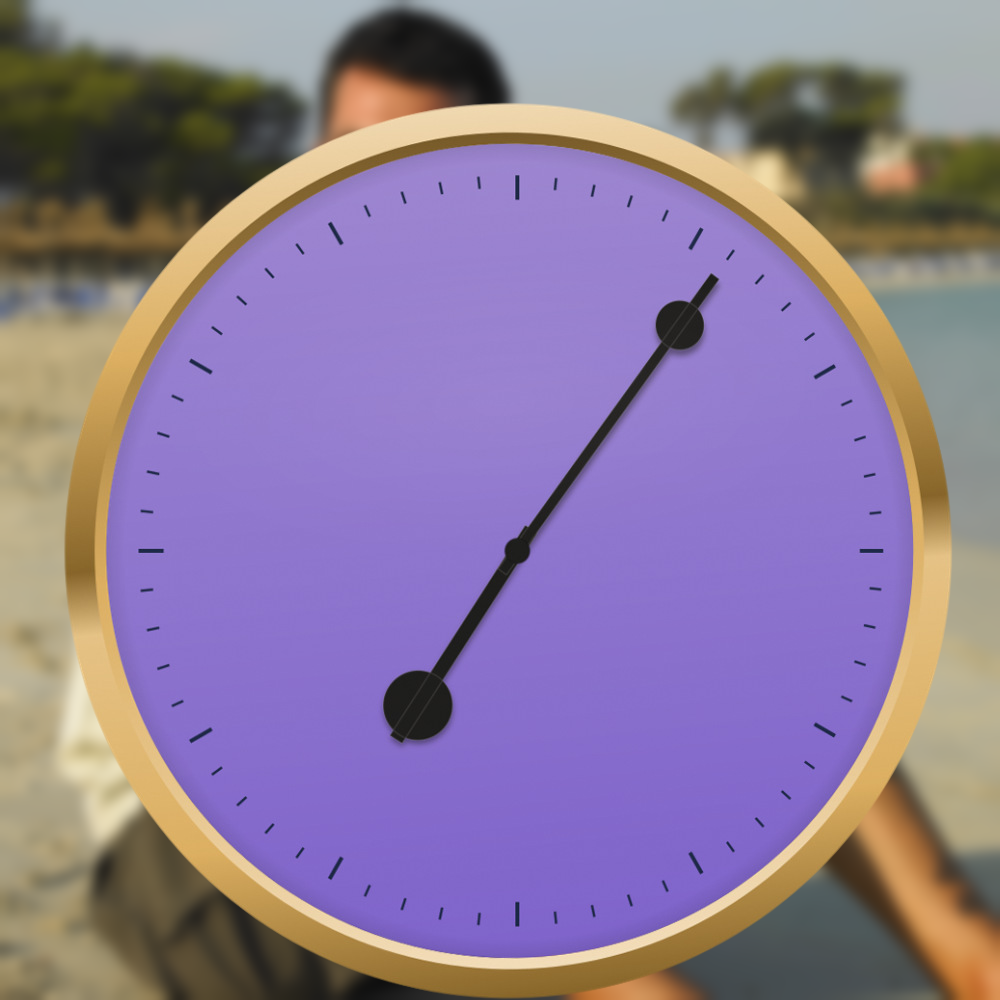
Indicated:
7 h 06 min
